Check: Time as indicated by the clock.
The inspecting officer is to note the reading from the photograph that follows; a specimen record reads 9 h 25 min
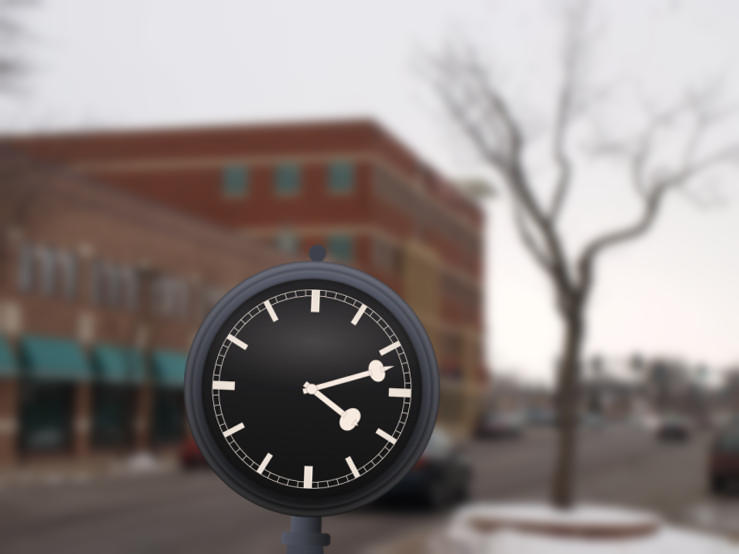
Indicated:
4 h 12 min
